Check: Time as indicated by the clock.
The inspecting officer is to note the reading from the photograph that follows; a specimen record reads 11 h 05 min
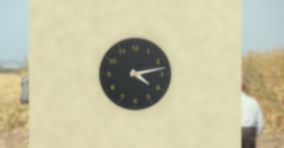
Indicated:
4 h 13 min
